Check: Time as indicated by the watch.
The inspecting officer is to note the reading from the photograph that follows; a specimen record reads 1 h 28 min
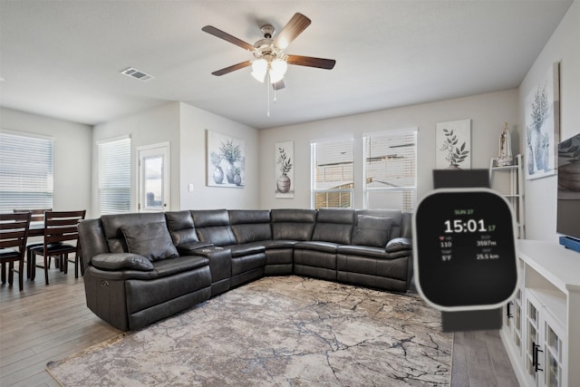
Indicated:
15 h 01 min
